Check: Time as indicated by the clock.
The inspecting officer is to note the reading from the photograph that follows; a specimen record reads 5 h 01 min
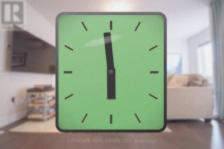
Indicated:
5 h 59 min
